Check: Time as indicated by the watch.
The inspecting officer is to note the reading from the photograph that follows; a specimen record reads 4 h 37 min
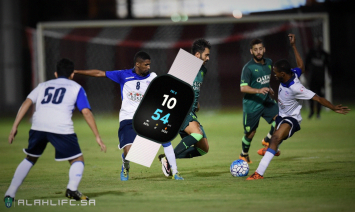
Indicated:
10 h 54 min
